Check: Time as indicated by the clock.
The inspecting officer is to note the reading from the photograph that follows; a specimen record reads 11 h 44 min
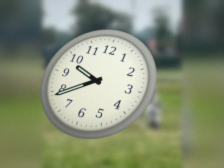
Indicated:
9 h 39 min
